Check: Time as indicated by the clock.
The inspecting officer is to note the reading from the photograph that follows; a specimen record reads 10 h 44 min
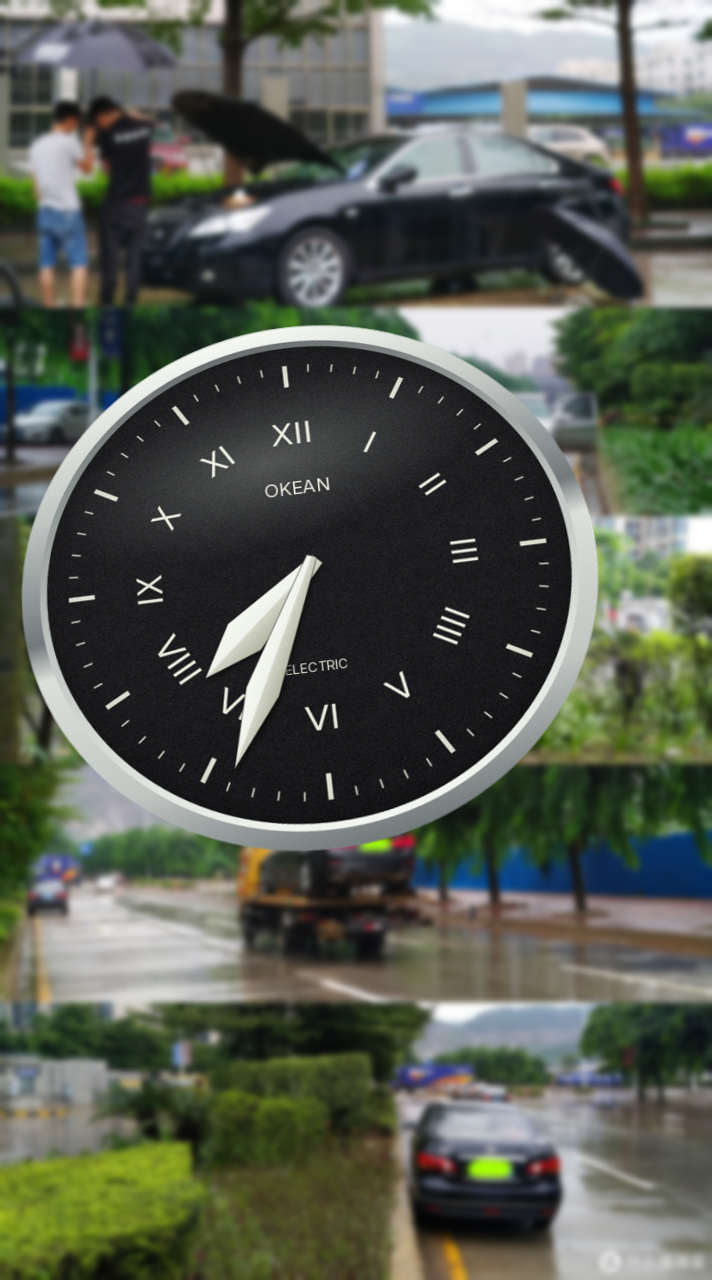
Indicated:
7 h 34 min
